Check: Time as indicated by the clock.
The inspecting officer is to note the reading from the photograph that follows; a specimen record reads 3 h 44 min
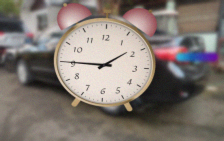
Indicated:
1 h 45 min
